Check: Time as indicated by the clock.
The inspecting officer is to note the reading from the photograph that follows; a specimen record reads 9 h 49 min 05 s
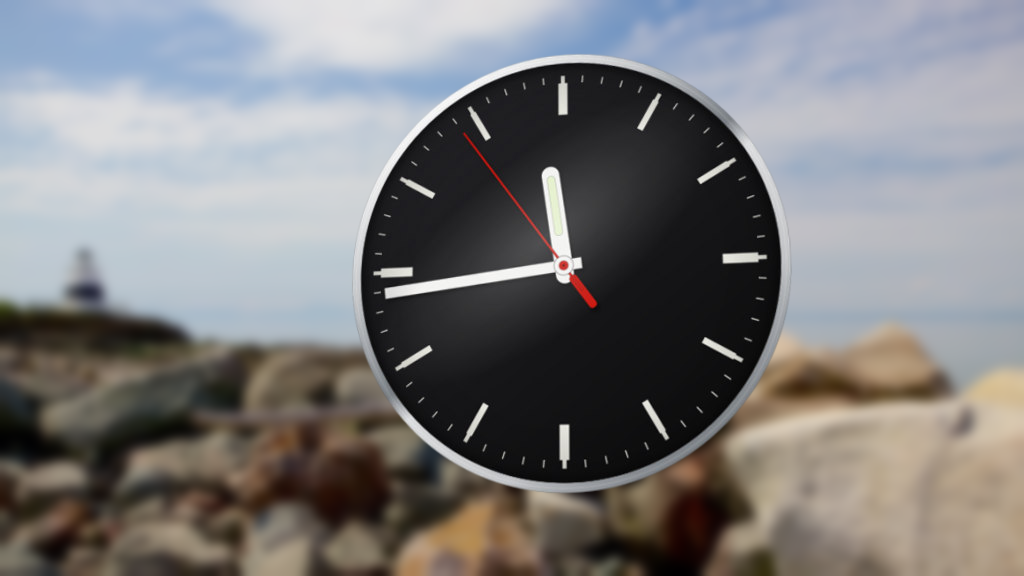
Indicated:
11 h 43 min 54 s
